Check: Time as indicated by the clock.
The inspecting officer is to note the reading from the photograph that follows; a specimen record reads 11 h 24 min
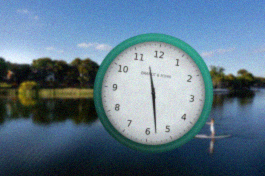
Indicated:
11 h 28 min
